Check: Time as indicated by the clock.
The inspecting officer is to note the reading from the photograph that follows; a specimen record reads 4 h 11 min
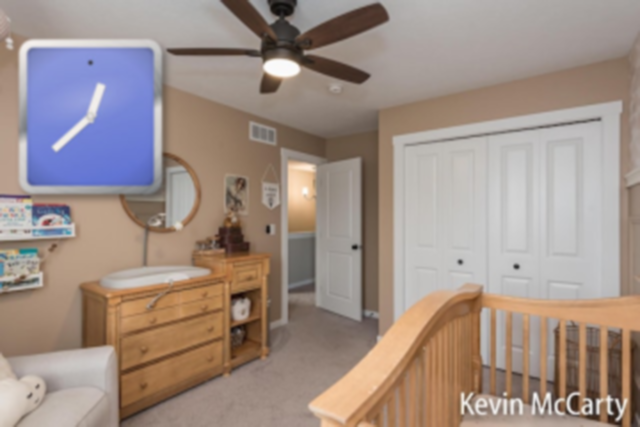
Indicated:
12 h 38 min
